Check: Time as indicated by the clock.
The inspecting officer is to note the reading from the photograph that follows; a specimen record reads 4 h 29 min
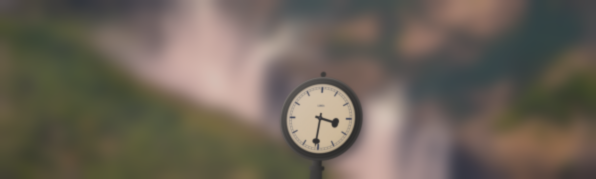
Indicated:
3 h 31 min
